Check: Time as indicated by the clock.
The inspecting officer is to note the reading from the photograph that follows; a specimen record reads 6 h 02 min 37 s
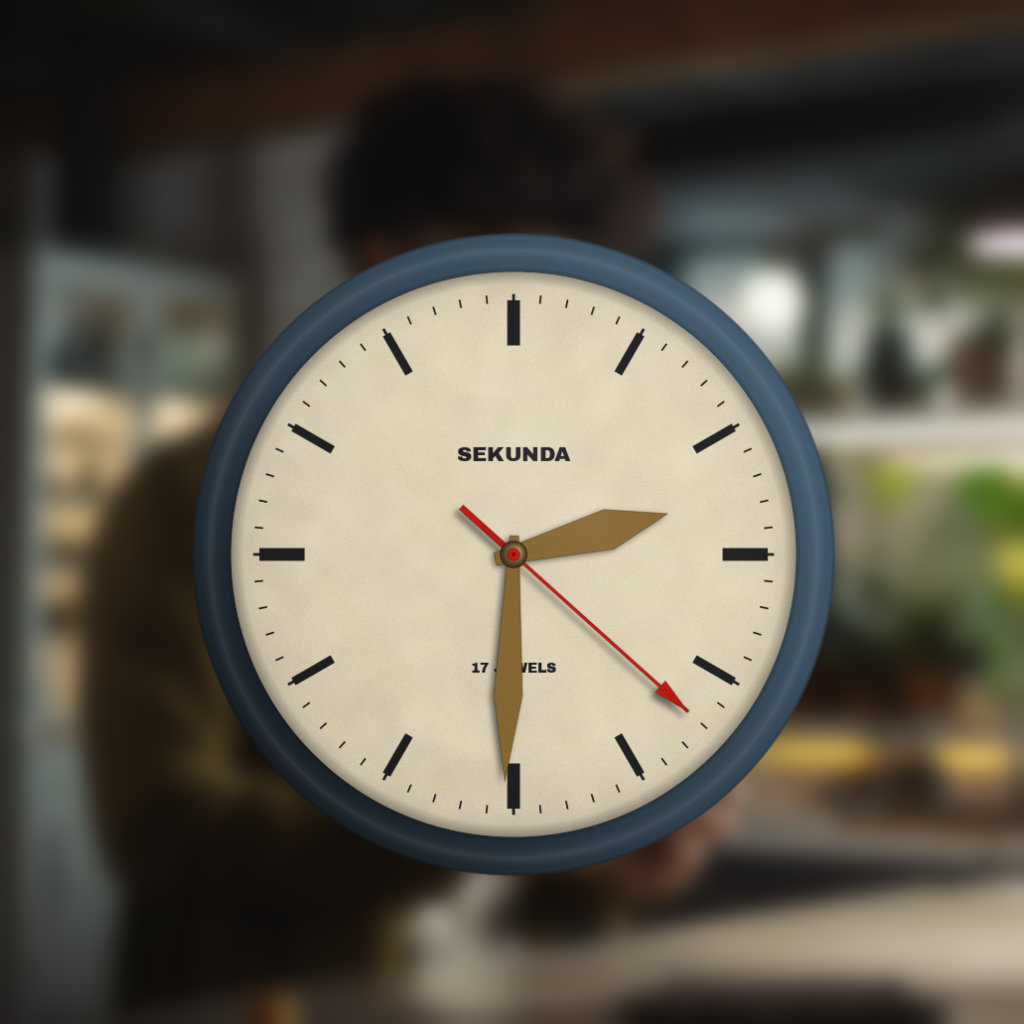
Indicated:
2 h 30 min 22 s
